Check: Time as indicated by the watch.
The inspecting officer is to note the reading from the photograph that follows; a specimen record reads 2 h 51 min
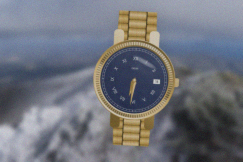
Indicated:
6 h 31 min
